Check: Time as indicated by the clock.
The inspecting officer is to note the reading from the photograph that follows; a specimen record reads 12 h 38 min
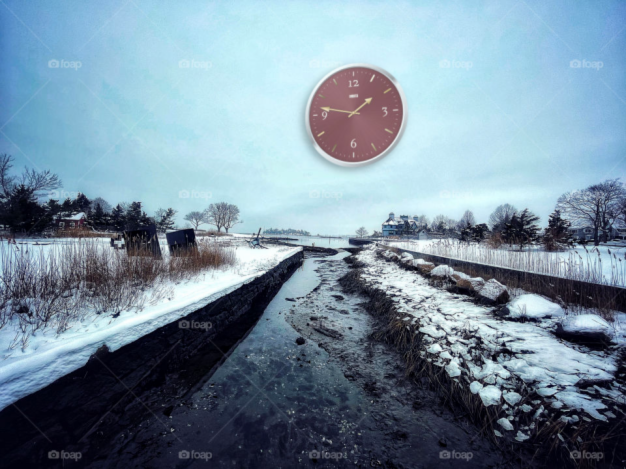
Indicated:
1 h 47 min
